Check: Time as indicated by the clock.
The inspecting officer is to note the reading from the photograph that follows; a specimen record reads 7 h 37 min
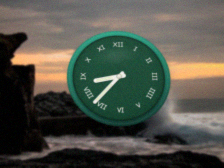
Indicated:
8 h 37 min
